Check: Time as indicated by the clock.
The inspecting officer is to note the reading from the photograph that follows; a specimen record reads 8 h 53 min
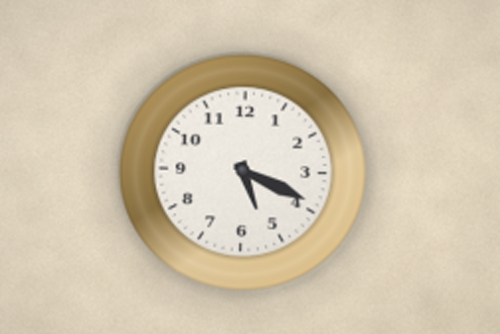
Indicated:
5 h 19 min
